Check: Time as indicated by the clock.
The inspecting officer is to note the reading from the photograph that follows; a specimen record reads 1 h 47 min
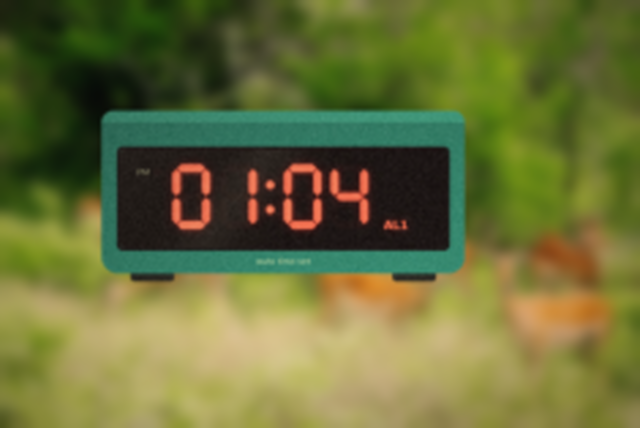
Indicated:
1 h 04 min
